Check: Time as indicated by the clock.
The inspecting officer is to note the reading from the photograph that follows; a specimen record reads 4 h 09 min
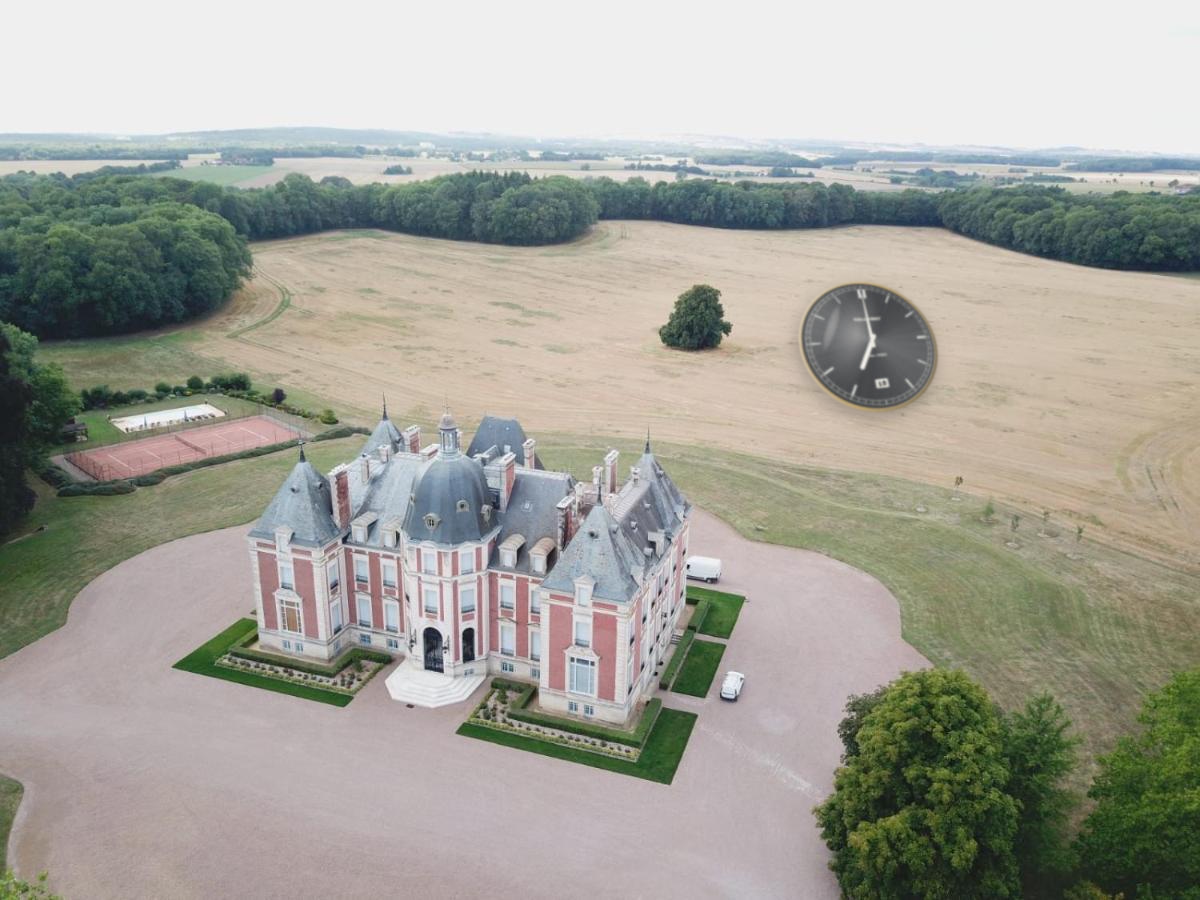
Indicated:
7 h 00 min
